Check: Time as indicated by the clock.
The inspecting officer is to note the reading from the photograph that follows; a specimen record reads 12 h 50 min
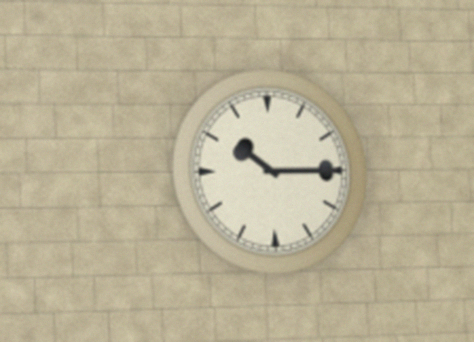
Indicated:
10 h 15 min
